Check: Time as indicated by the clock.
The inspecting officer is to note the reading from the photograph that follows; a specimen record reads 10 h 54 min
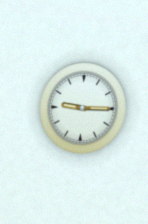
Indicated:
9 h 15 min
